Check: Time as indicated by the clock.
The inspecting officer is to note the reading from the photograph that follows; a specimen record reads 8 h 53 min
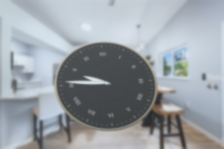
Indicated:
9 h 46 min
